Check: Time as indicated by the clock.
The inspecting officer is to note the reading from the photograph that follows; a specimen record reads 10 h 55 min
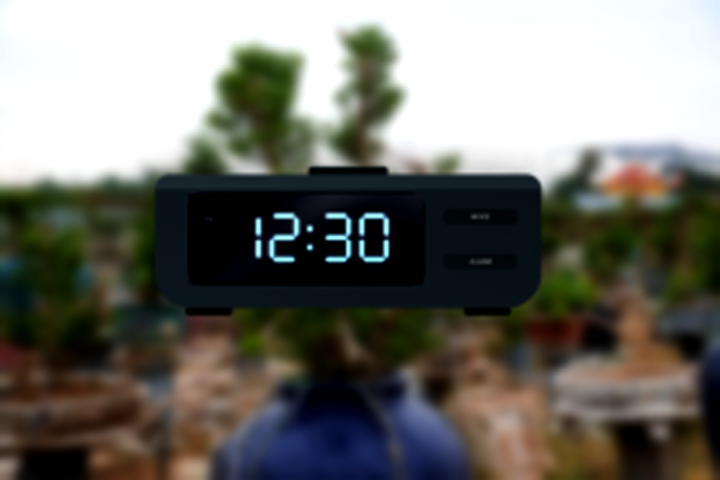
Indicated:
12 h 30 min
